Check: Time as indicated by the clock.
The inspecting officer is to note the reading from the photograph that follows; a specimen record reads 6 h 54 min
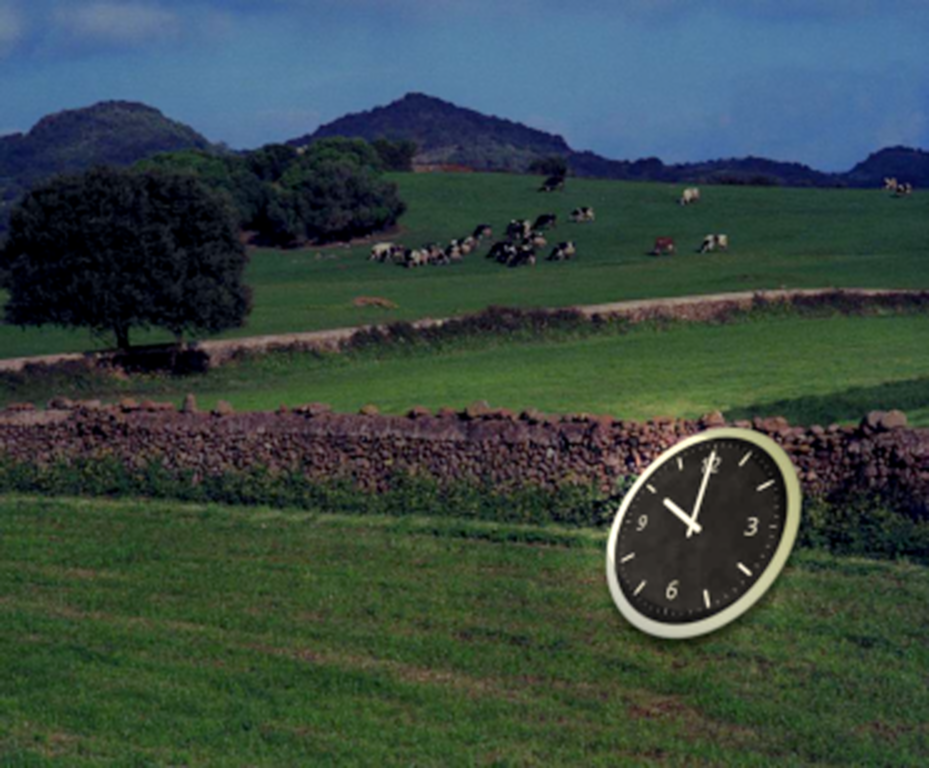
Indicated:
10 h 00 min
